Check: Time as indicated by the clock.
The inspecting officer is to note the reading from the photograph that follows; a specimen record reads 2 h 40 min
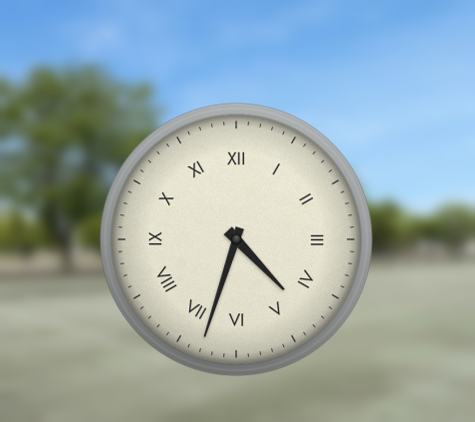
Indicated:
4 h 33 min
